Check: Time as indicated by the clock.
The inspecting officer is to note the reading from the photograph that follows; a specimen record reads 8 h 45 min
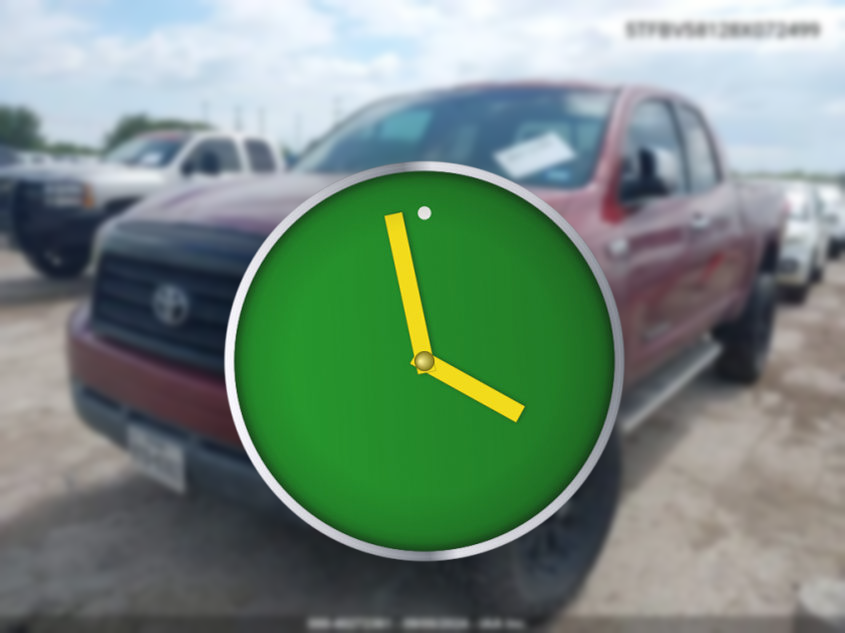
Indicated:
3 h 58 min
